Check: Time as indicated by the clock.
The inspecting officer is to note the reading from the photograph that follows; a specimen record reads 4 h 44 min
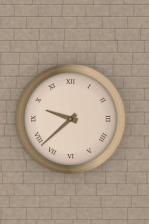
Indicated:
9 h 38 min
